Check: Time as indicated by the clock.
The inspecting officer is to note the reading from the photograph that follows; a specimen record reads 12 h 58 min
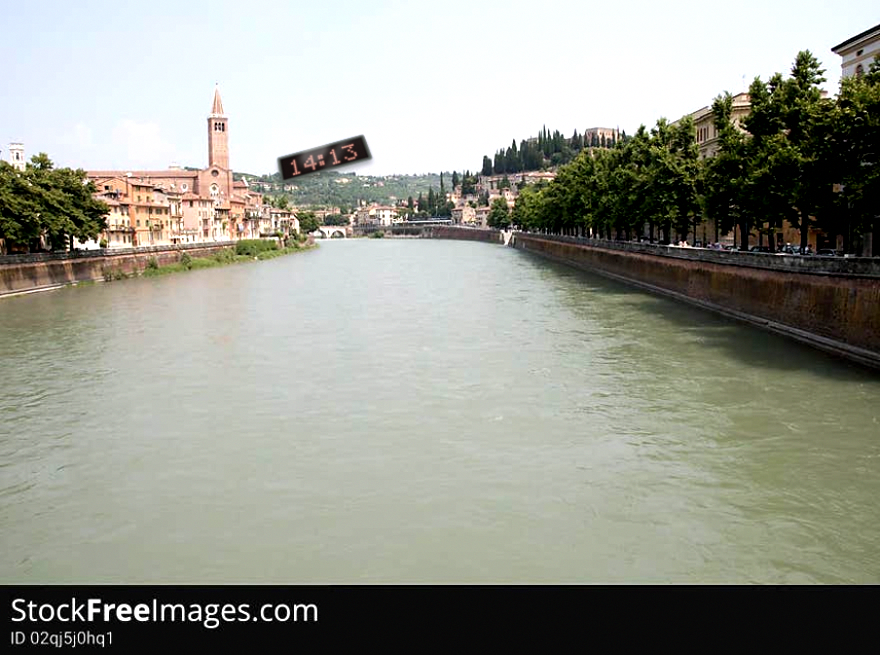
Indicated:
14 h 13 min
